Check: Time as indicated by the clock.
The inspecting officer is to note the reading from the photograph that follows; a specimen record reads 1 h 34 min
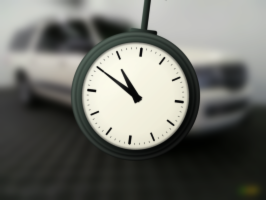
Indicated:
10 h 50 min
